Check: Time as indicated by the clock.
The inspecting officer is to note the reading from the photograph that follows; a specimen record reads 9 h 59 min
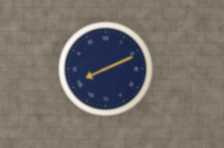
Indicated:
8 h 11 min
